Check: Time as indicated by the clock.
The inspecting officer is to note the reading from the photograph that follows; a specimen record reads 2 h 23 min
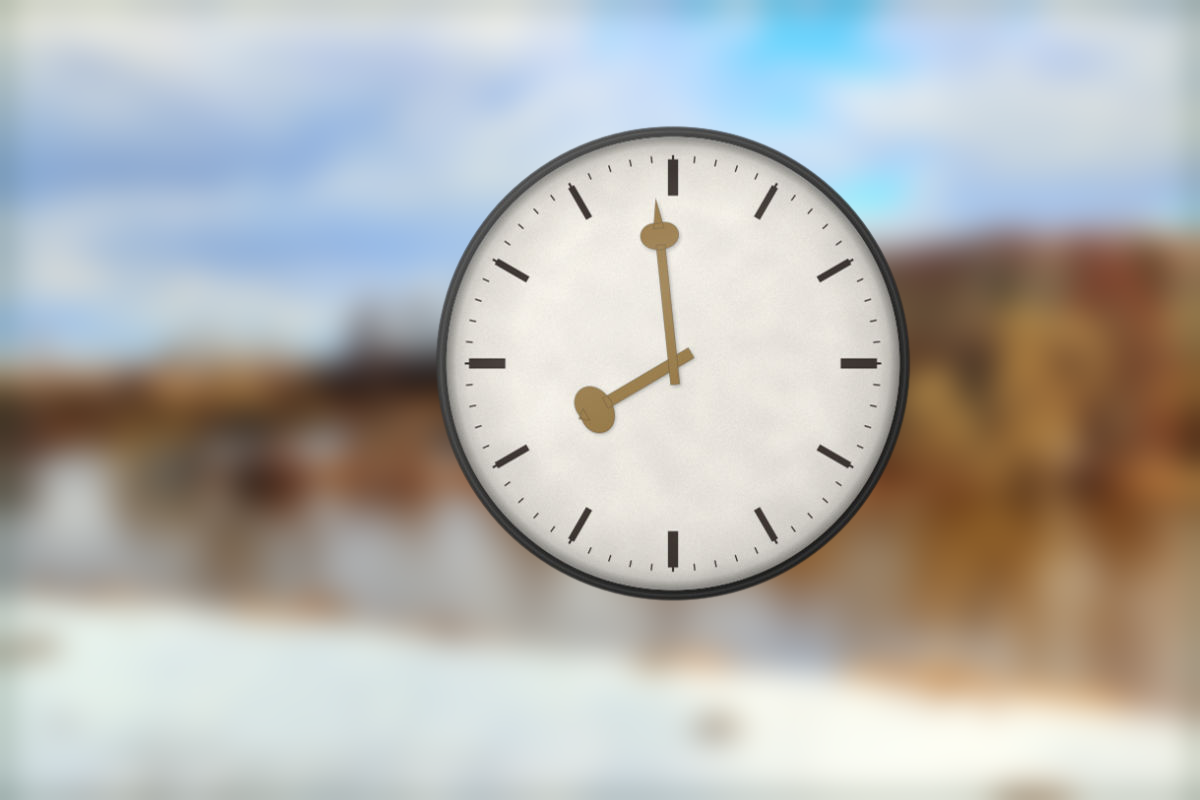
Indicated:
7 h 59 min
